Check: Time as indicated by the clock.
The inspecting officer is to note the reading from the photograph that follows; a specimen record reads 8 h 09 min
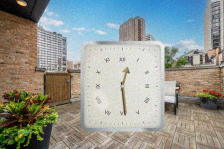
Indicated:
12 h 29 min
